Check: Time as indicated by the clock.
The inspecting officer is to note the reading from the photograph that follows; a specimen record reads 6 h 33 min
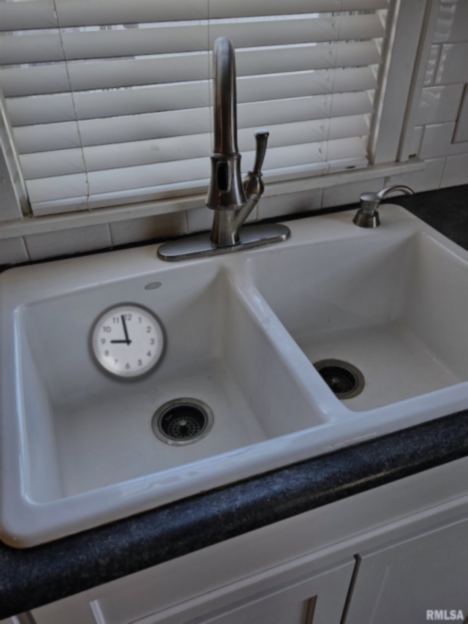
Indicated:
8 h 58 min
